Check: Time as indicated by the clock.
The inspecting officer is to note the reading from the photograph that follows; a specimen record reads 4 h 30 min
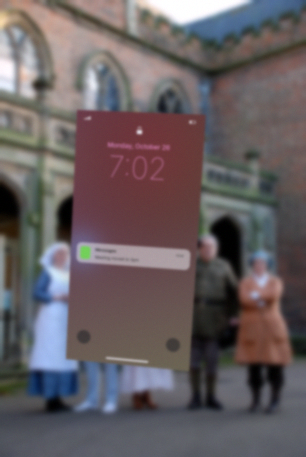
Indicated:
7 h 02 min
